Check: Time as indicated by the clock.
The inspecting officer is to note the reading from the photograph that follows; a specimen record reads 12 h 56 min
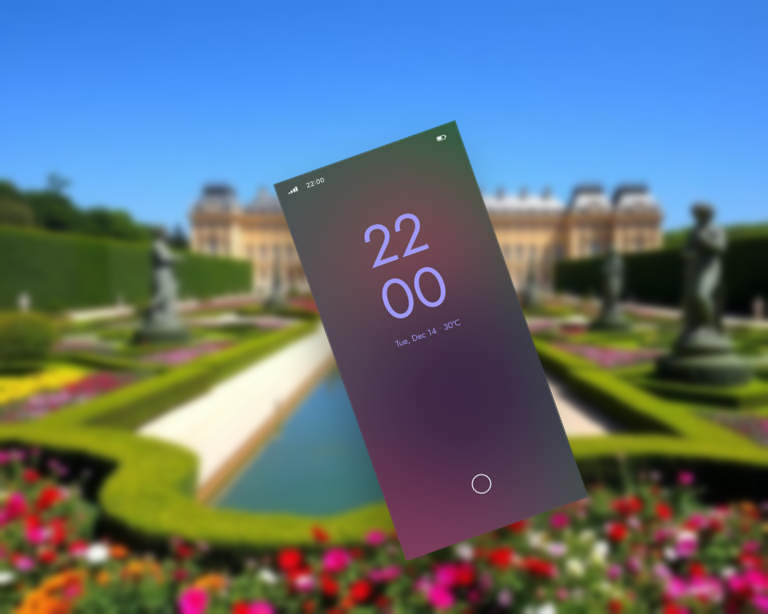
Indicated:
22 h 00 min
